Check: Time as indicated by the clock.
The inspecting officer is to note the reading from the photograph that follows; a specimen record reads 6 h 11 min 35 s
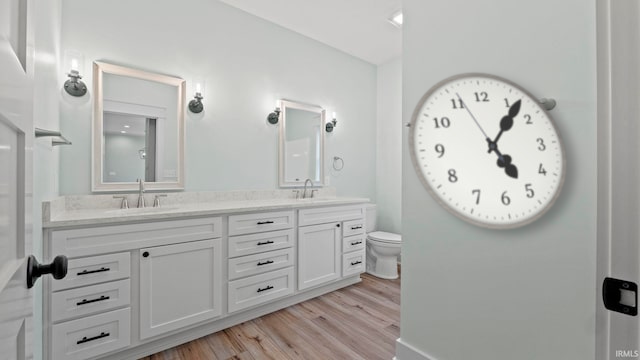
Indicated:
5 h 06 min 56 s
